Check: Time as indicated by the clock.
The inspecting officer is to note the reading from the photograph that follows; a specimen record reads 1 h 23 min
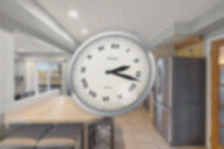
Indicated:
2 h 17 min
